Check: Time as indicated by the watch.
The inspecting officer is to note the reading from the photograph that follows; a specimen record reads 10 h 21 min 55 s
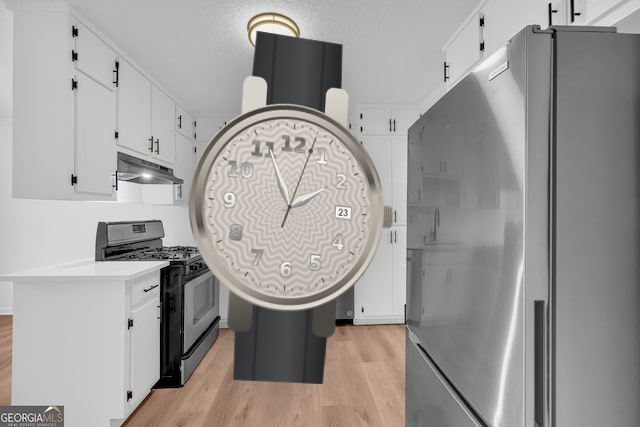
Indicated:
1 h 56 min 03 s
